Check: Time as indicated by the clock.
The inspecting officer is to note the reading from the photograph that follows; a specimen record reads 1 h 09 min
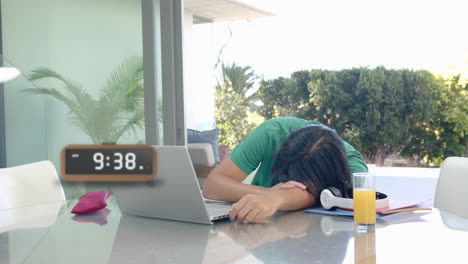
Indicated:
9 h 38 min
